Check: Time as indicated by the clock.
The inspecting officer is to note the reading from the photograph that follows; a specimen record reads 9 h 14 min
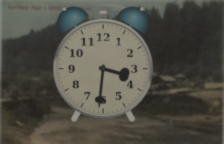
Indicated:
3 h 31 min
